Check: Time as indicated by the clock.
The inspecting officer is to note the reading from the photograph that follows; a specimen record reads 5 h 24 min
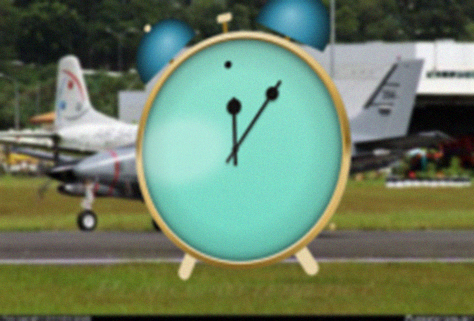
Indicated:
12 h 07 min
